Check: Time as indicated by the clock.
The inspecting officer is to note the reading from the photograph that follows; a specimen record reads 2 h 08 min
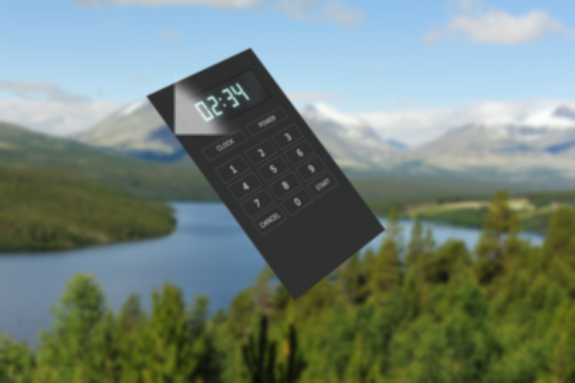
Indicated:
2 h 34 min
